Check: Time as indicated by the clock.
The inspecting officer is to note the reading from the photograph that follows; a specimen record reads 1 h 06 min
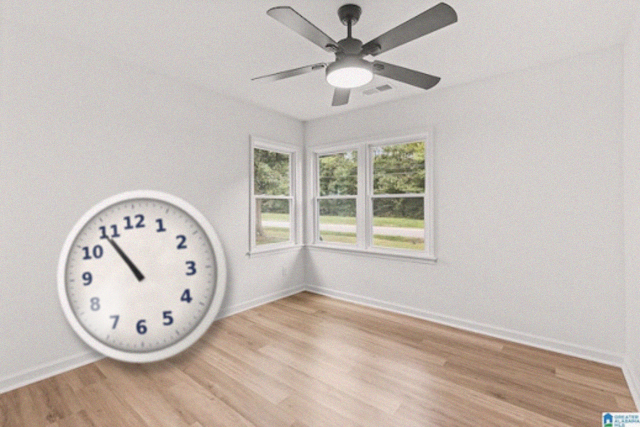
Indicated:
10 h 54 min
